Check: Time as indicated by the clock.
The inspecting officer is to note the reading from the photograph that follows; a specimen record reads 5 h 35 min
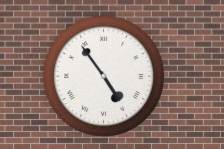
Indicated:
4 h 54 min
